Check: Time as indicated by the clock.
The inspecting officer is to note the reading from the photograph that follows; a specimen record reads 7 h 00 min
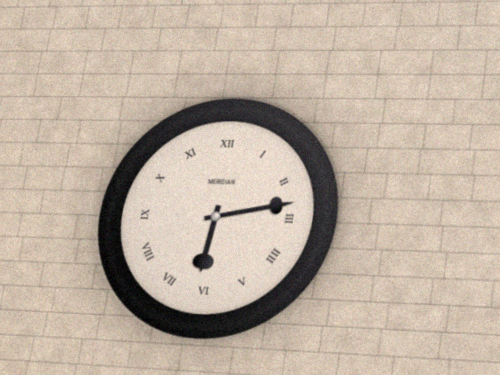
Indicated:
6 h 13 min
